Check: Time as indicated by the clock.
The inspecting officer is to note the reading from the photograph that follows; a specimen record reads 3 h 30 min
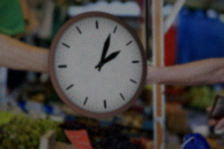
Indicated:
2 h 04 min
